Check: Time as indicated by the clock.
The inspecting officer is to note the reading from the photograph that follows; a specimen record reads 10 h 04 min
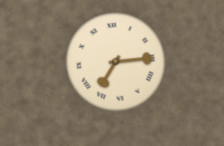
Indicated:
7 h 15 min
